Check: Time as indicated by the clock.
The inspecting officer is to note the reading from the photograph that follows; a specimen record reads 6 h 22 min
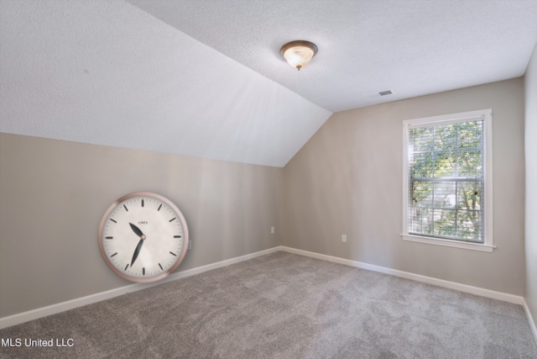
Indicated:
10 h 34 min
